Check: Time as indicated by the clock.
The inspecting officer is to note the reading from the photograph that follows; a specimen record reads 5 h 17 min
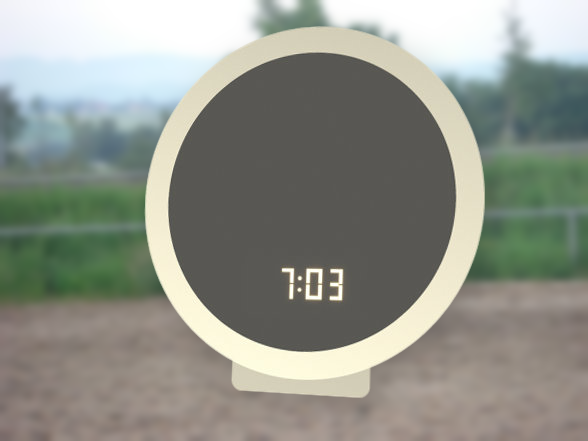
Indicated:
7 h 03 min
